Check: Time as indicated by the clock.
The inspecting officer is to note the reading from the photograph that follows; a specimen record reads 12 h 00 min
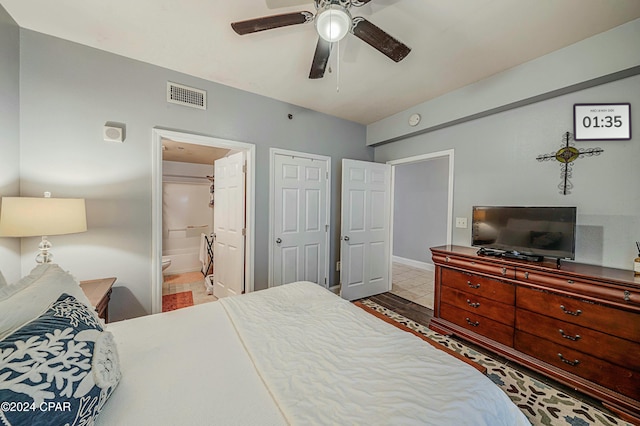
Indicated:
1 h 35 min
